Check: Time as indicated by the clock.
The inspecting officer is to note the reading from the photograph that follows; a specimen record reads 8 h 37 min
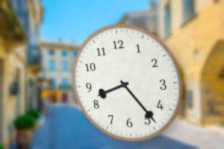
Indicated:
8 h 24 min
